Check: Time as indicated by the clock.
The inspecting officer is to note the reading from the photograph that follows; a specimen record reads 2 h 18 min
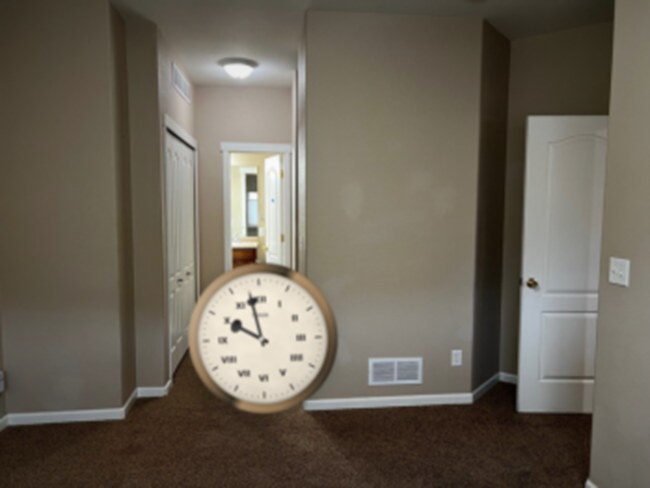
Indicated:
9 h 58 min
